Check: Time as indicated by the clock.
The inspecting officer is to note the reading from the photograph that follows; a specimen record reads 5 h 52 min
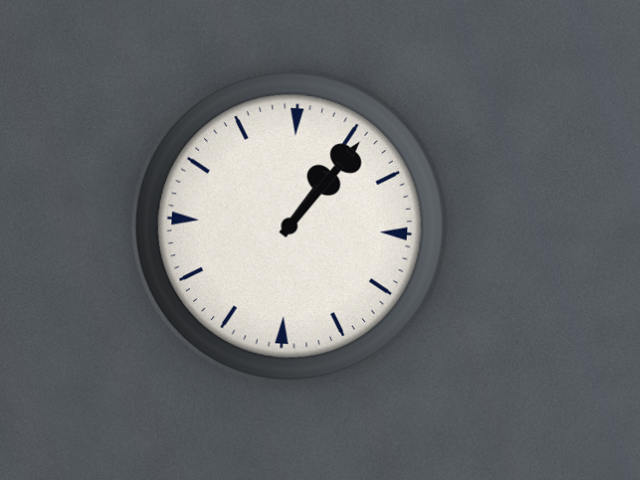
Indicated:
1 h 06 min
